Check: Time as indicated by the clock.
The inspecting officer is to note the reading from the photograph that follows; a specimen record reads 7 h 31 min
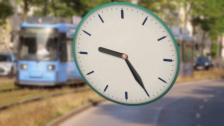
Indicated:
9 h 25 min
